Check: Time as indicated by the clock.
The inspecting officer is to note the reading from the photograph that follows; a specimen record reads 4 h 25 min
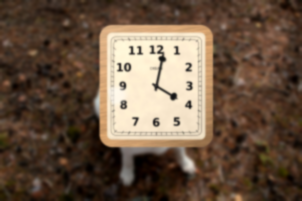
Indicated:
4 h 02 min
